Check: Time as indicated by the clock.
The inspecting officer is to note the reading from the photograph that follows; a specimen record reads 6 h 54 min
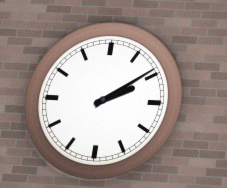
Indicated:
2 h 09 min
